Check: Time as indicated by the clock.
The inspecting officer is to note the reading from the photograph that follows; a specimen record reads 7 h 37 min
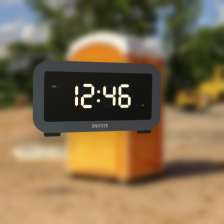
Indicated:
12 h 46 min
